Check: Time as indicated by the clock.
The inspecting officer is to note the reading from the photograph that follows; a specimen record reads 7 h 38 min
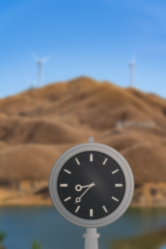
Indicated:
8 h 37 min
